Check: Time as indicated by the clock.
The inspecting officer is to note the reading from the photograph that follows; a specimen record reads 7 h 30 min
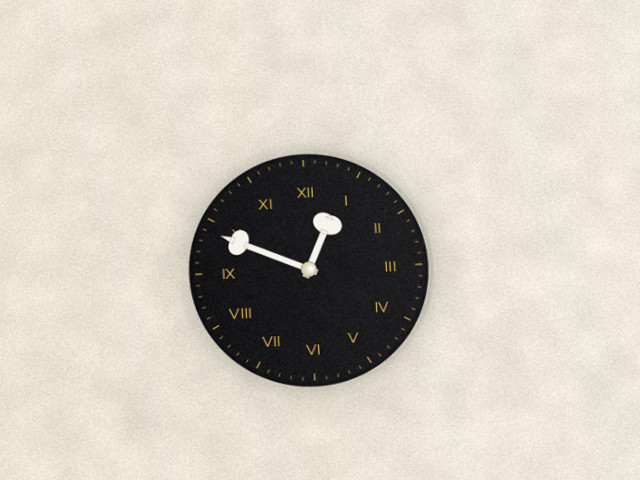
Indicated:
12 h 49 min
